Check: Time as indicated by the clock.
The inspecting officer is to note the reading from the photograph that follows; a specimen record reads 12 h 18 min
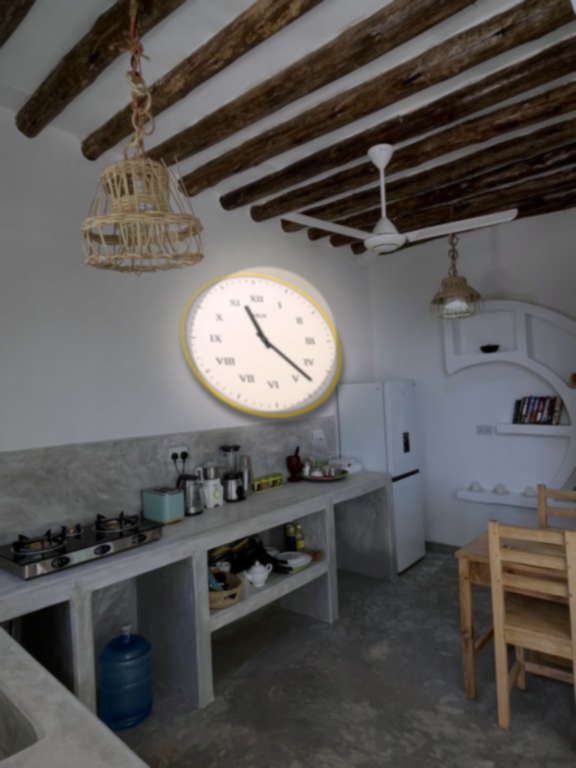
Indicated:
11 h 23 min
